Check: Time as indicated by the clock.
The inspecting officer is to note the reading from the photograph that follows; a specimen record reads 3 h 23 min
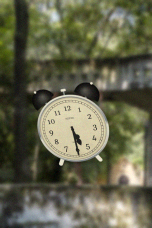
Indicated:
5 h 30 min
